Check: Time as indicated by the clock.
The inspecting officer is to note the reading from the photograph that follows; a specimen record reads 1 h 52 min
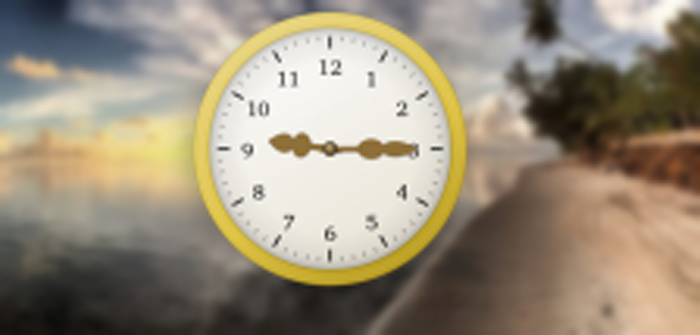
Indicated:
9 h 15 min
